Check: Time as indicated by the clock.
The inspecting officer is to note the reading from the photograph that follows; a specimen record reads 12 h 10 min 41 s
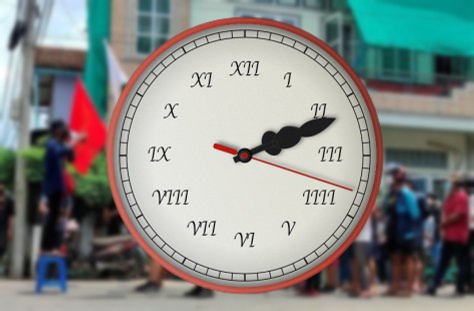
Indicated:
2 h 11 min 18 s
